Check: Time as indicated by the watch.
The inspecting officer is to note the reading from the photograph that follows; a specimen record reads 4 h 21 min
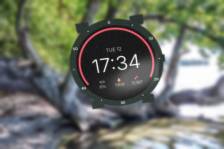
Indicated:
17 h 34 min
